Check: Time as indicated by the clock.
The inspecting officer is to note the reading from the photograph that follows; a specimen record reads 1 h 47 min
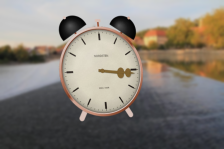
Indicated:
3 h 16 min
